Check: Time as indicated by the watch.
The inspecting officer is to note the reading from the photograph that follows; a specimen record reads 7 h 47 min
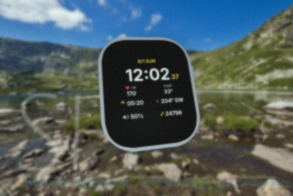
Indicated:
12 h 02 min
